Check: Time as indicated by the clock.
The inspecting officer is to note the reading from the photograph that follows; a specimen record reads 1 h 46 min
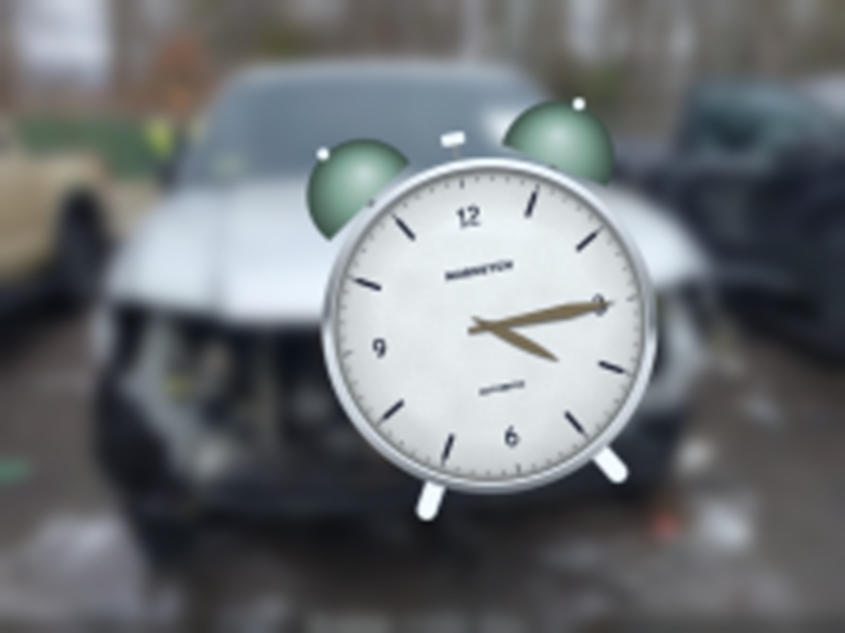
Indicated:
4 h 15 min
